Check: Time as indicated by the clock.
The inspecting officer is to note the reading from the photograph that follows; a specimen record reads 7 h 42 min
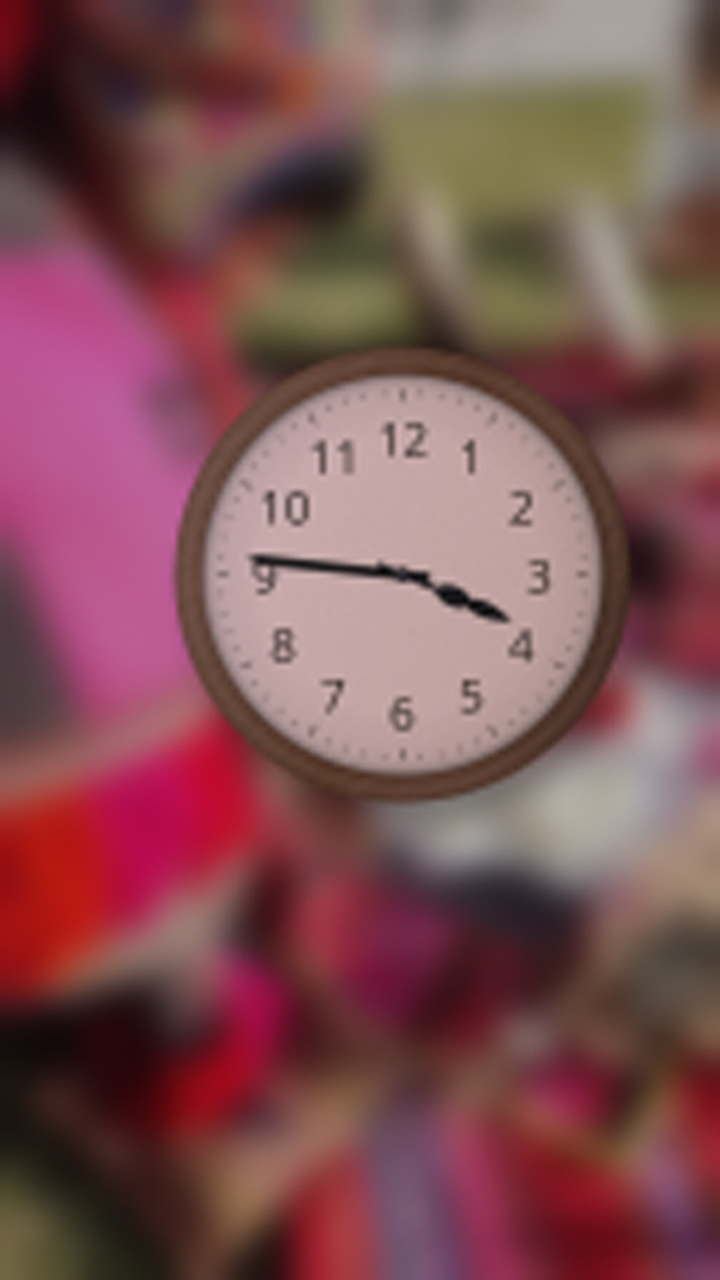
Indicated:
3 h 46 min
